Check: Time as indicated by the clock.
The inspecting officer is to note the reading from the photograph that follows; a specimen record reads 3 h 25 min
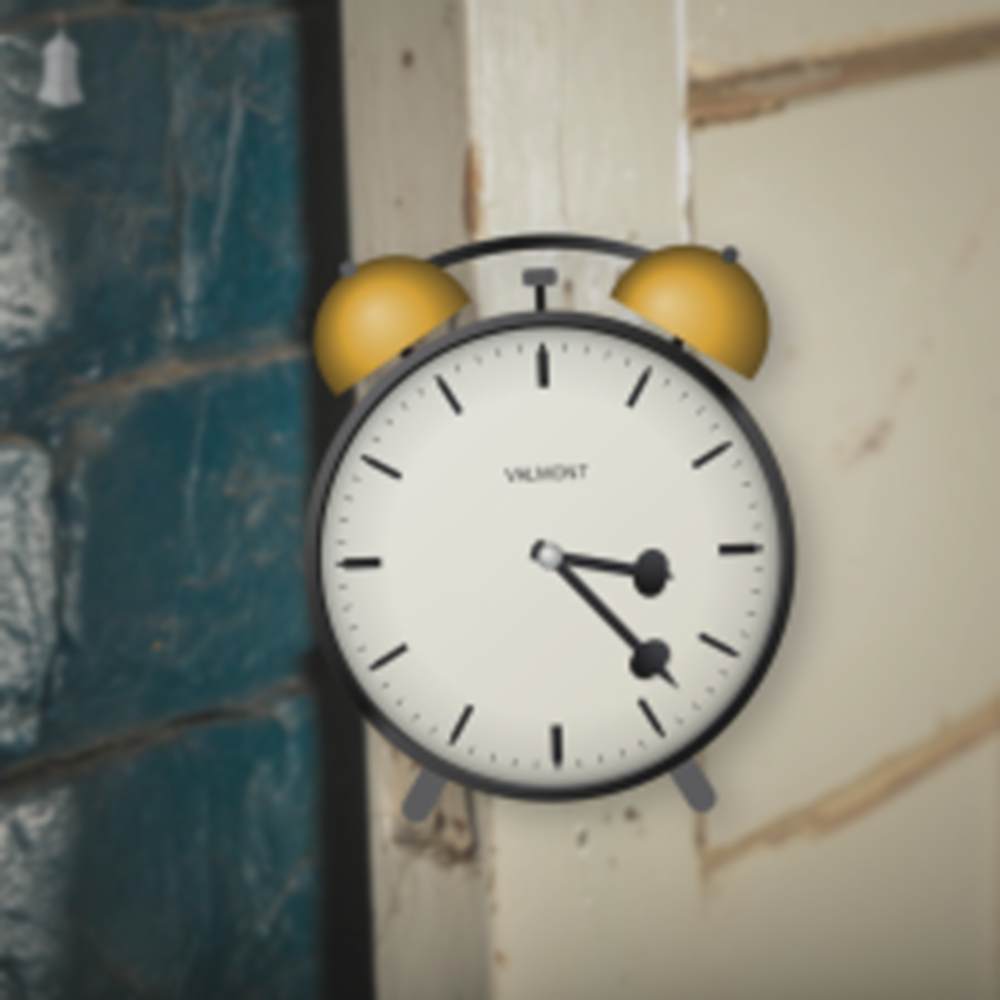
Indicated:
3 h 23 min
